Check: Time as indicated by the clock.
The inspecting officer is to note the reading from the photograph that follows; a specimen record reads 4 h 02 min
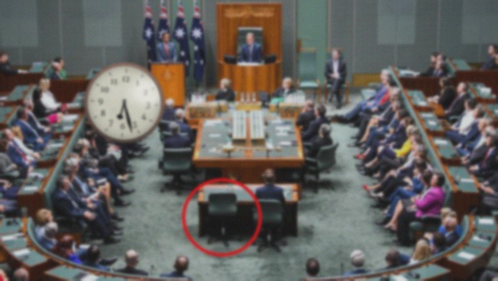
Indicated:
6 h 27 min
